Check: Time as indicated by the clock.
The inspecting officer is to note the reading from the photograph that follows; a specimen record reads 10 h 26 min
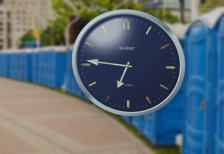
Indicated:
6 h 46 min
